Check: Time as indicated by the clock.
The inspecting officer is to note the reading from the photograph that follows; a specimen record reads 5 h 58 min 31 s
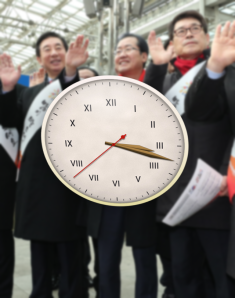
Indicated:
3 h 17 min 38 s
